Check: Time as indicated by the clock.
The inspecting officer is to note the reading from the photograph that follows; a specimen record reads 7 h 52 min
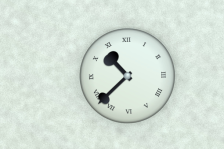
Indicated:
10 h 38 min
